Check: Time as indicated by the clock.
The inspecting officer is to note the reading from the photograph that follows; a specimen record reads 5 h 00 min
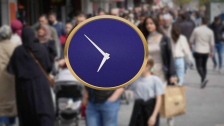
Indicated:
6 h 53 min
